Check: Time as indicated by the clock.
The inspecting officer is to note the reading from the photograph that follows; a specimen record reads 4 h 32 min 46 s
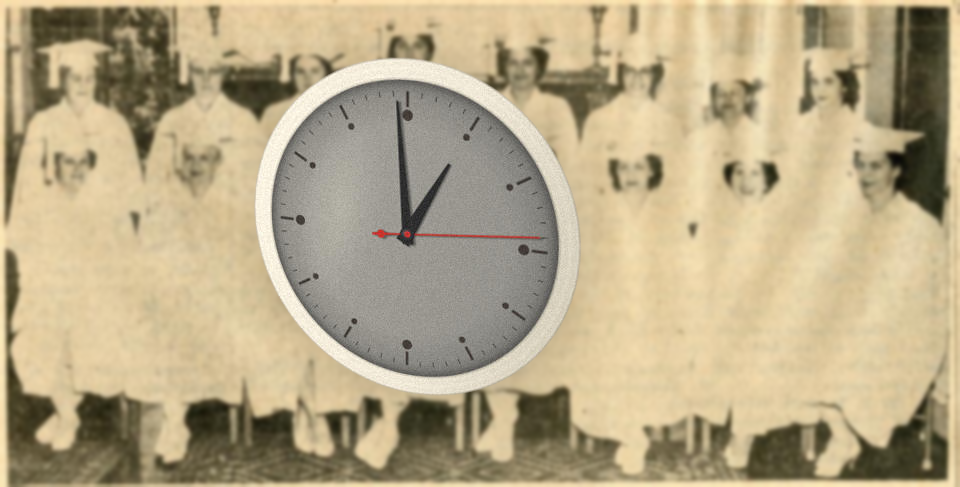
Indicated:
12 h 59 min 14 s
